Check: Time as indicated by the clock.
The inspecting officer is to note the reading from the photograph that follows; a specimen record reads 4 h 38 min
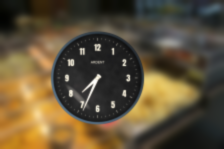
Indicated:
7 h 34 min
